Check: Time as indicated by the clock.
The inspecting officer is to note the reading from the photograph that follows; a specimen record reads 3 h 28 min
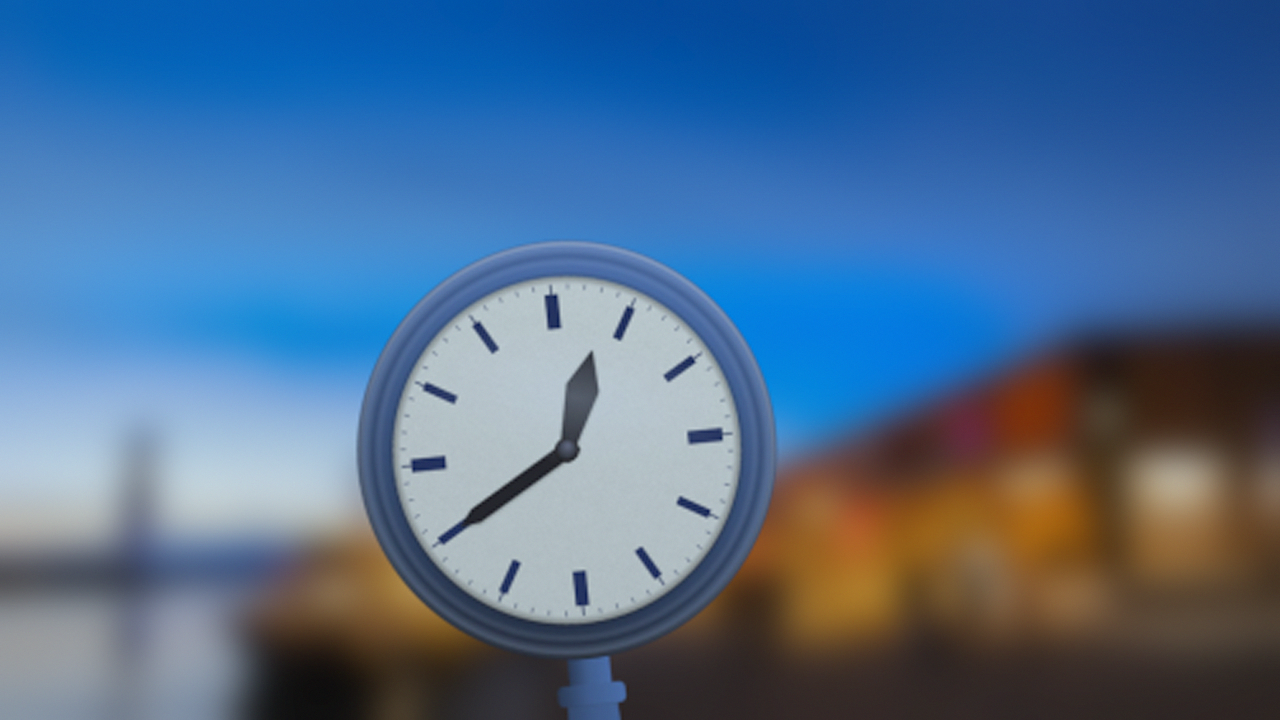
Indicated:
12 h 40 min
